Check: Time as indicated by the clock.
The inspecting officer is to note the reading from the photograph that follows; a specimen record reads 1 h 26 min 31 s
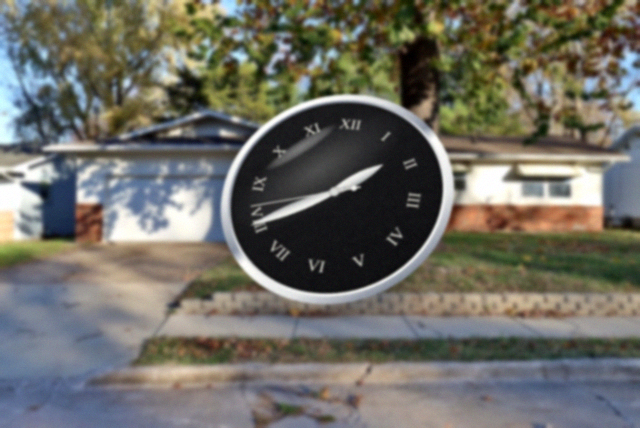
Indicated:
1 h 39 min 42 s
